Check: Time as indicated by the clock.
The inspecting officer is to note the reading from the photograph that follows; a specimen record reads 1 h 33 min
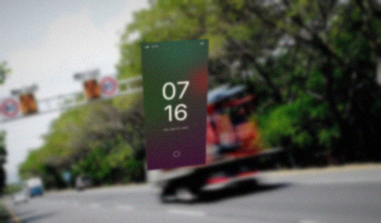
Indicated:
7 h 16 min
